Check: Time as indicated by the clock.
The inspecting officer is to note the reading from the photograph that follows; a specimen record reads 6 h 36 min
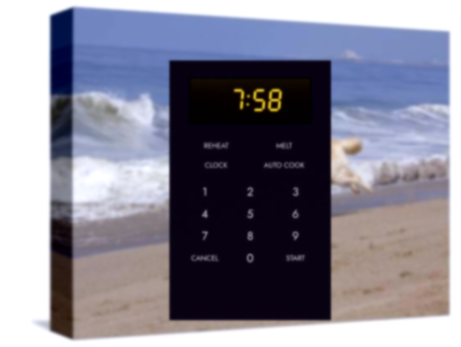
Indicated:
7 h 58 min
